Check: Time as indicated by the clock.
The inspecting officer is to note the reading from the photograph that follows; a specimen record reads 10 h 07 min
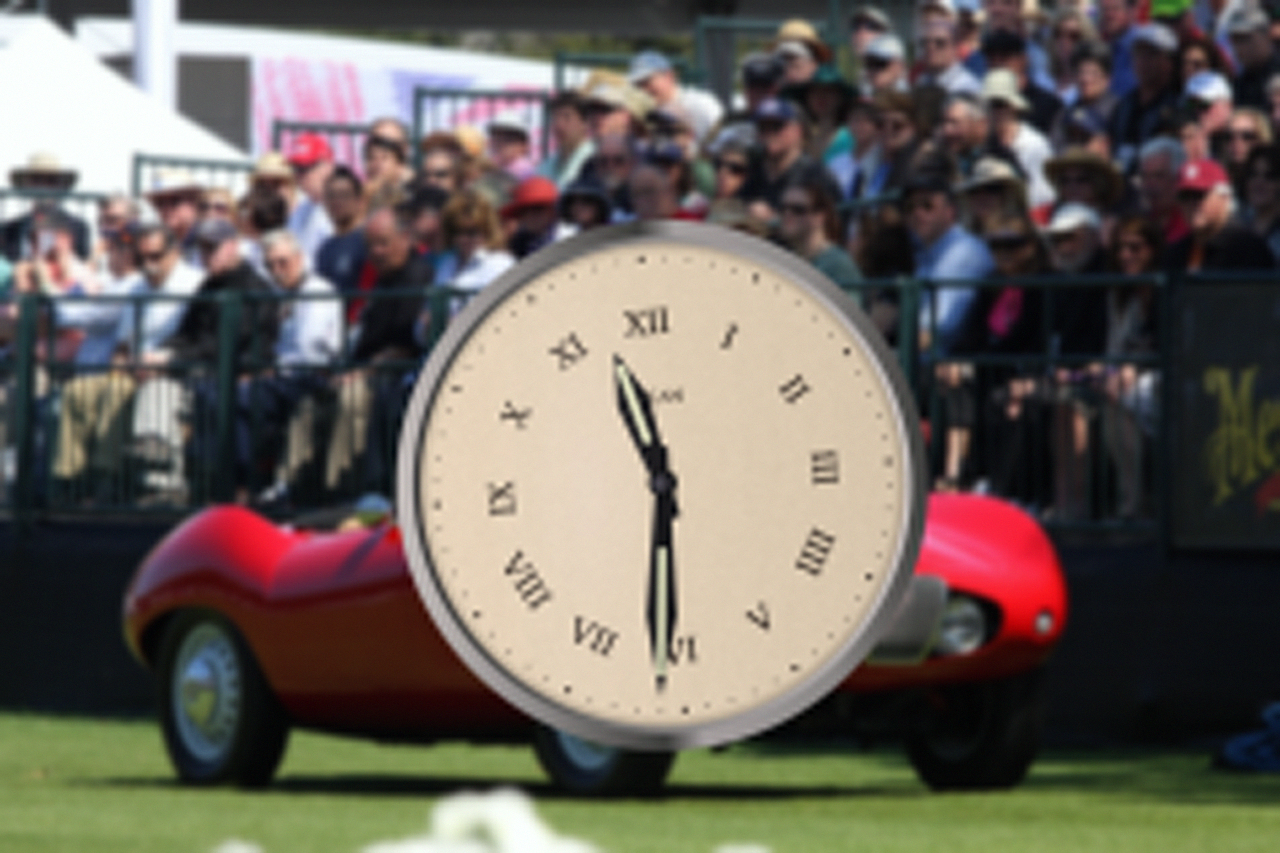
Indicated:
11 h 31 min
